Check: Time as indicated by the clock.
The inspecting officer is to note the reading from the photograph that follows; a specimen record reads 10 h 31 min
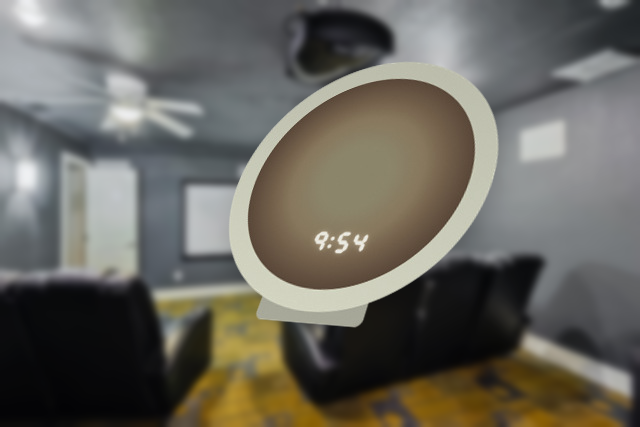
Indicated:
9 h 54 min
